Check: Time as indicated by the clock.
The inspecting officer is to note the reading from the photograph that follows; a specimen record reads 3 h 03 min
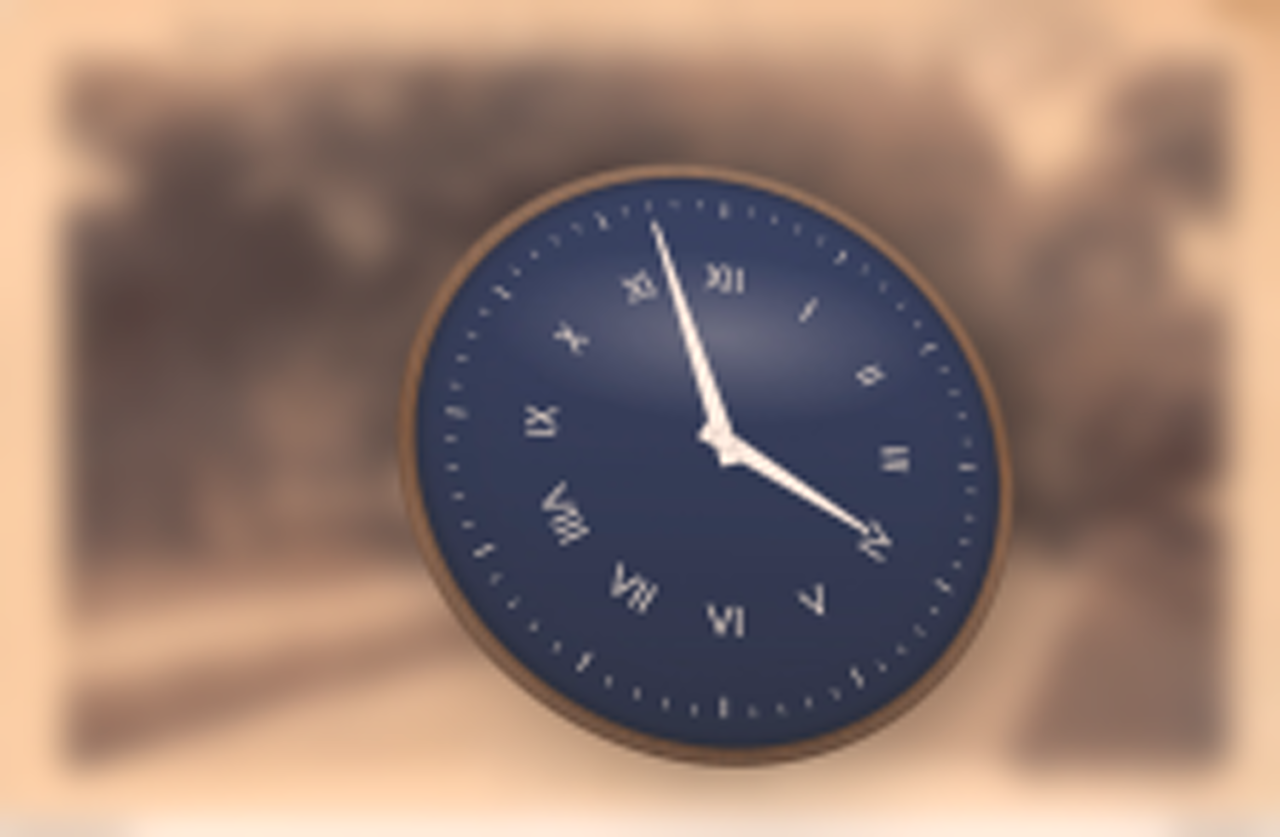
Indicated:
3 h 57 min
